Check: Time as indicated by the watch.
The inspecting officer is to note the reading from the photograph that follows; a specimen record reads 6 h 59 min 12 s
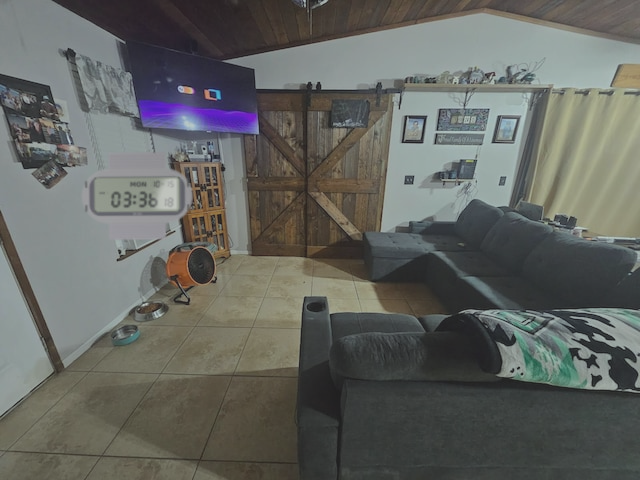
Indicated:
3 h 36 min 18 s
